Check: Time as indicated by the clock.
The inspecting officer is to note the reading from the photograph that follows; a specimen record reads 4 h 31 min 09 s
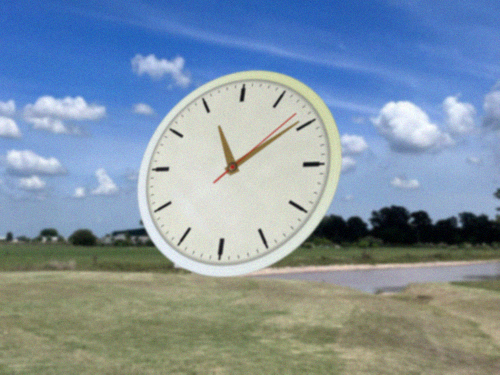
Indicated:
11 h 09 min 08 s
